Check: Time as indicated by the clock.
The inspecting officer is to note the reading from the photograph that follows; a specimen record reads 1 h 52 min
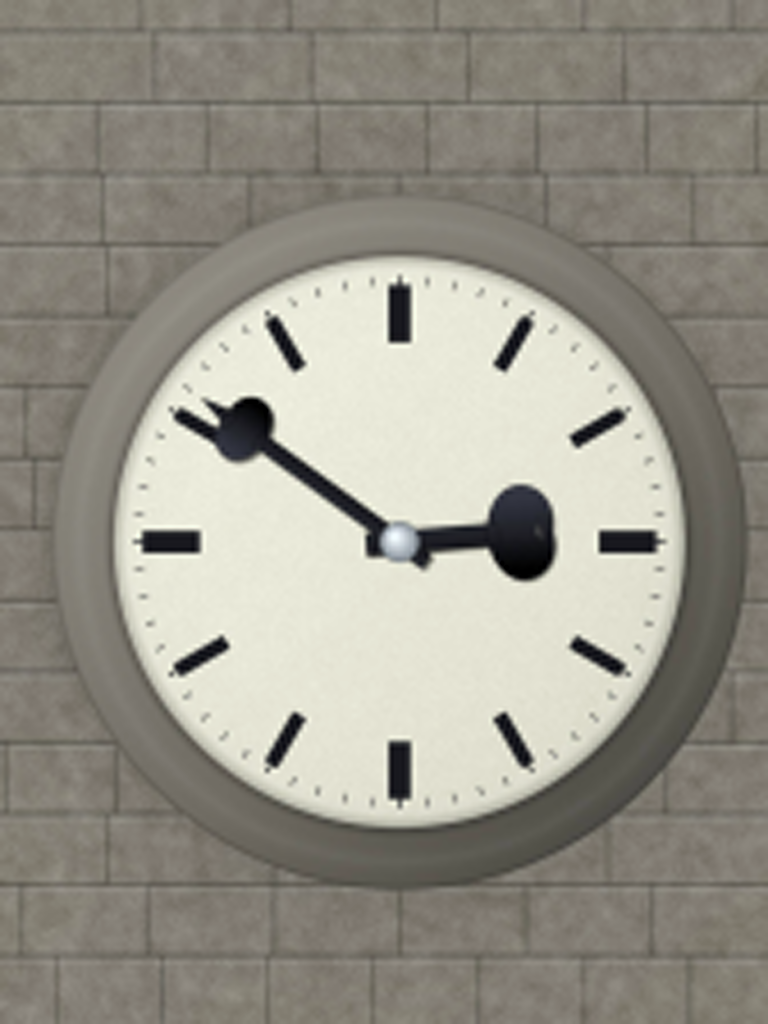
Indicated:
2 h 51 min
